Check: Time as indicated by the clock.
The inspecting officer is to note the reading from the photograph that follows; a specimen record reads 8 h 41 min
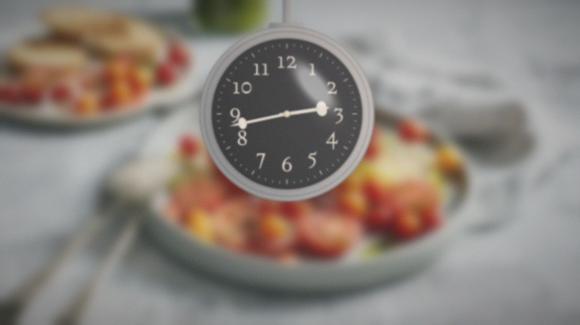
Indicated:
2 h 43 min
